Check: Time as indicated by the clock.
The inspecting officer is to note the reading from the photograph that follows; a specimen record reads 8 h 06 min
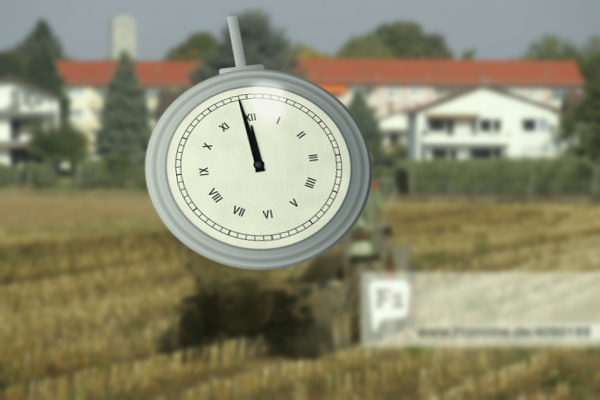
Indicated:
11 h 59 min
